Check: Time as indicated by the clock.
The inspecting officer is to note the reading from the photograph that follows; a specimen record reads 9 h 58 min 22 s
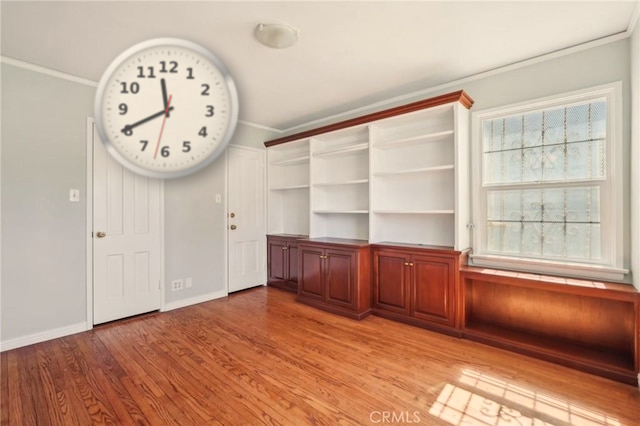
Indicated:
11 h 40 min 32 s
